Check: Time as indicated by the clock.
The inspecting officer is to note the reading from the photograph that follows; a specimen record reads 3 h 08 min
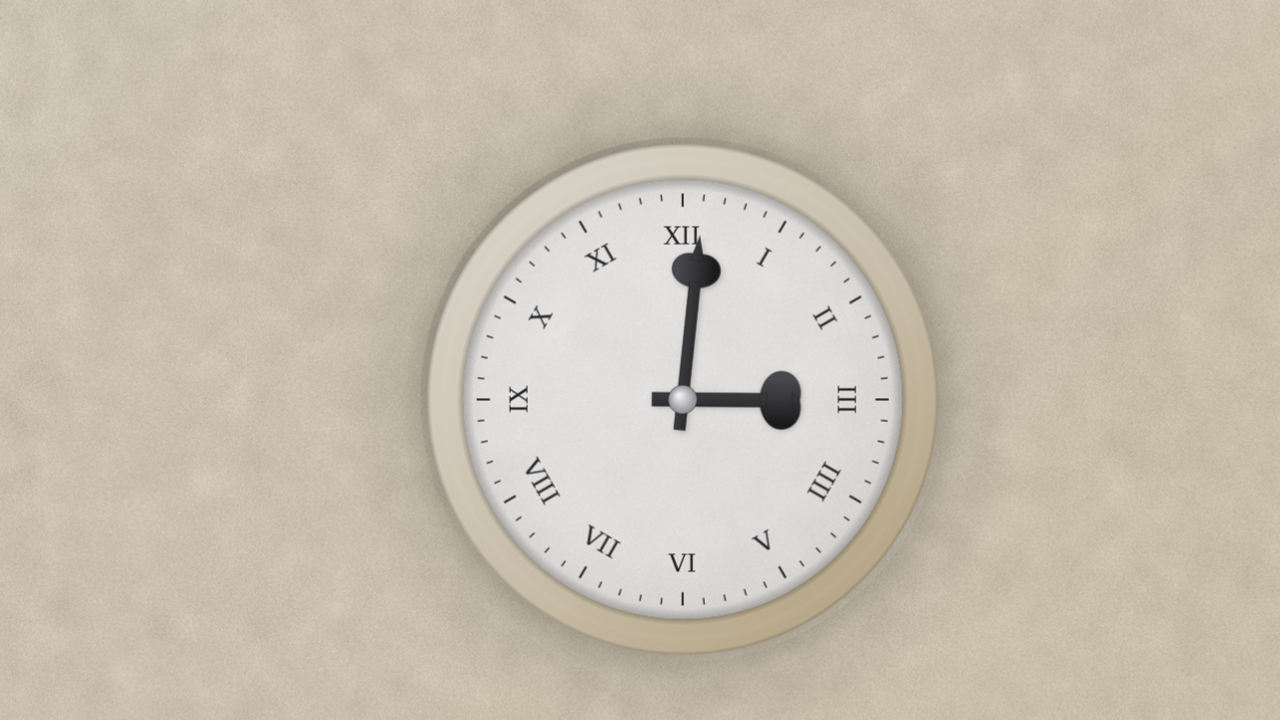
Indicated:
3 h 01 min
